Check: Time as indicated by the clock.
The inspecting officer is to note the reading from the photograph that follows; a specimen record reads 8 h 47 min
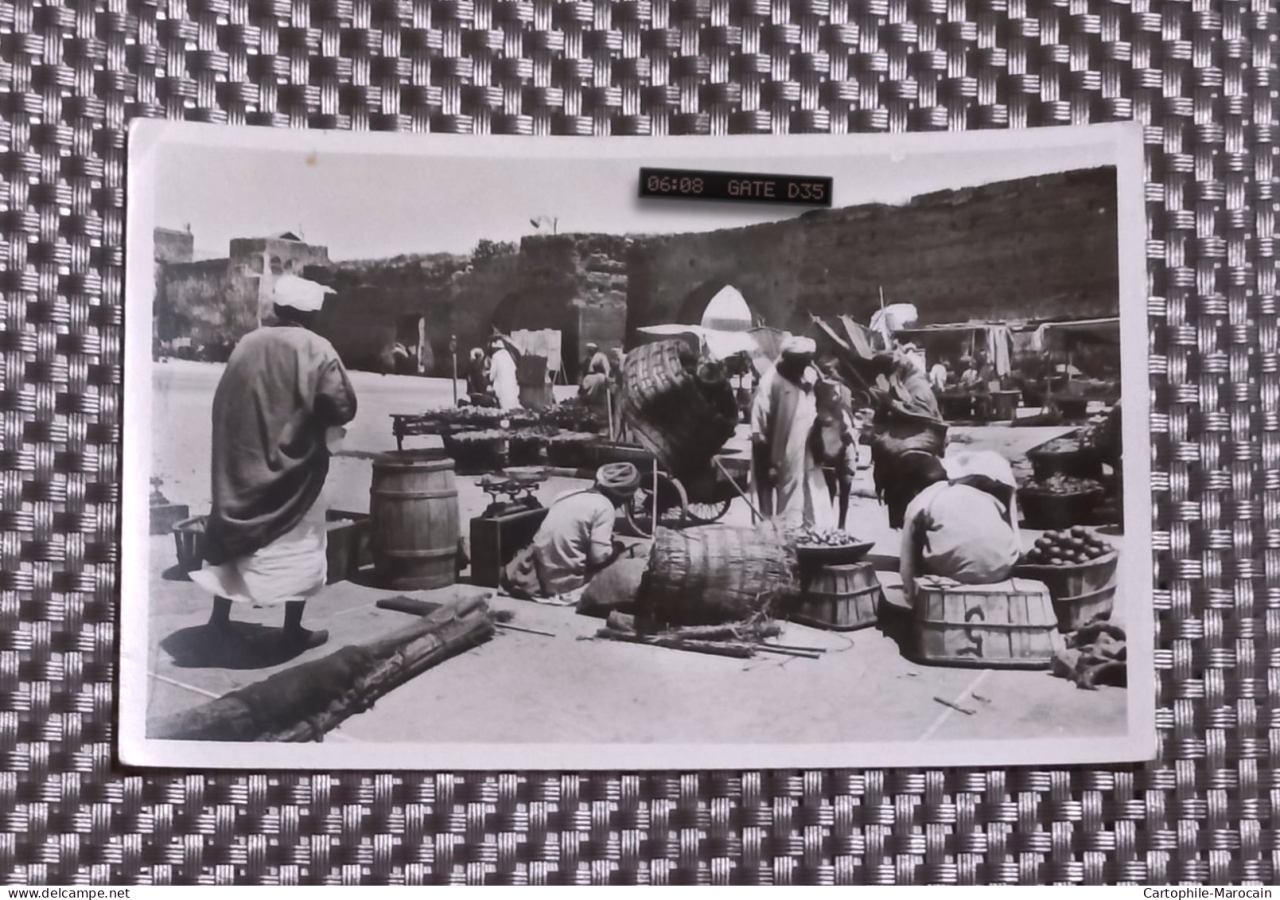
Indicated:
6 h 08 min
